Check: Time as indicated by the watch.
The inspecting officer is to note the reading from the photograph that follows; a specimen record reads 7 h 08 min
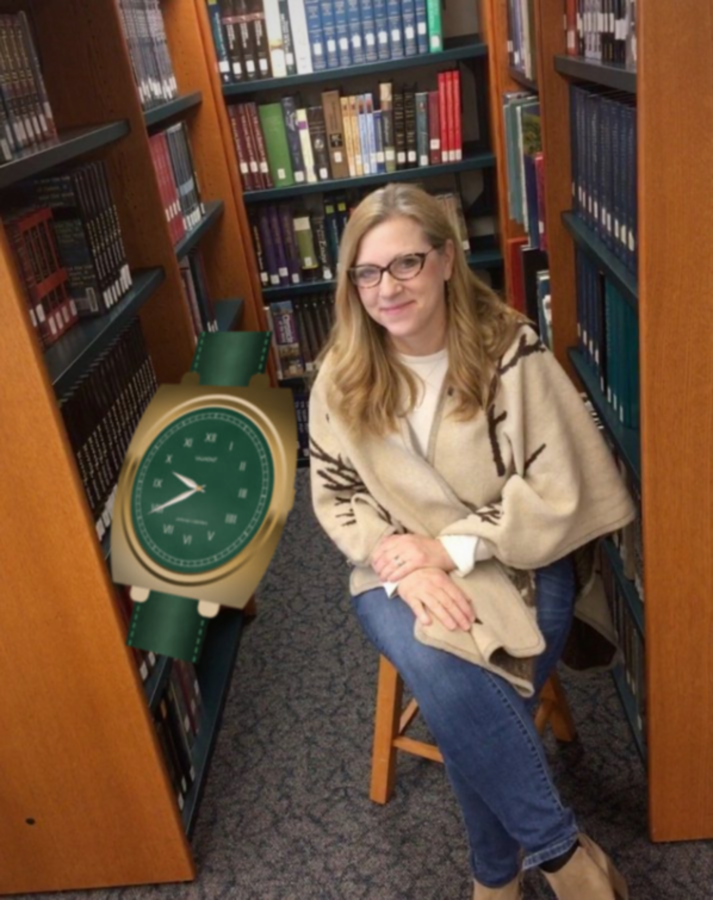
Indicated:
9 h 40 min
